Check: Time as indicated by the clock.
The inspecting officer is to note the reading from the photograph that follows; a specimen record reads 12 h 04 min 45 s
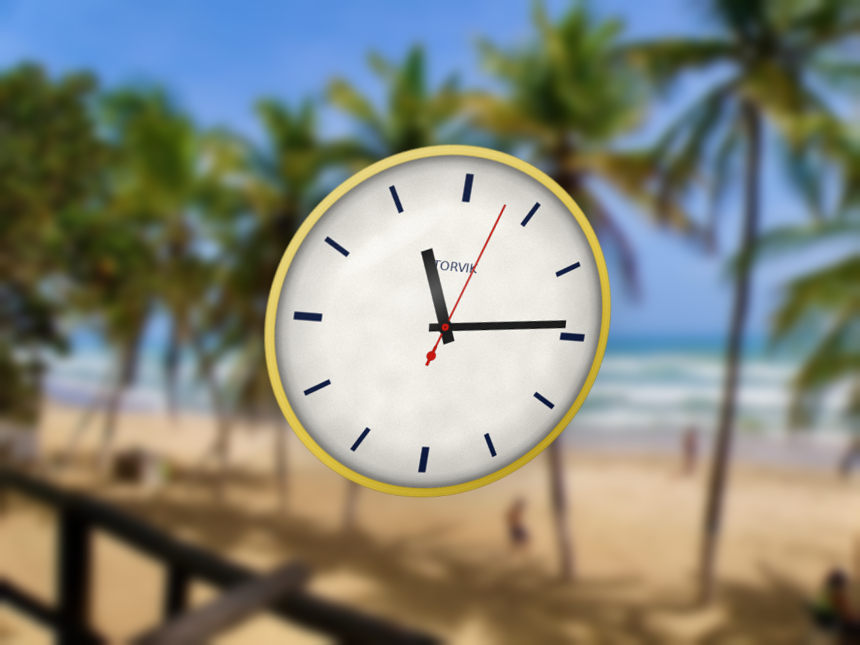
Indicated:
11 h 14 min 03 s
